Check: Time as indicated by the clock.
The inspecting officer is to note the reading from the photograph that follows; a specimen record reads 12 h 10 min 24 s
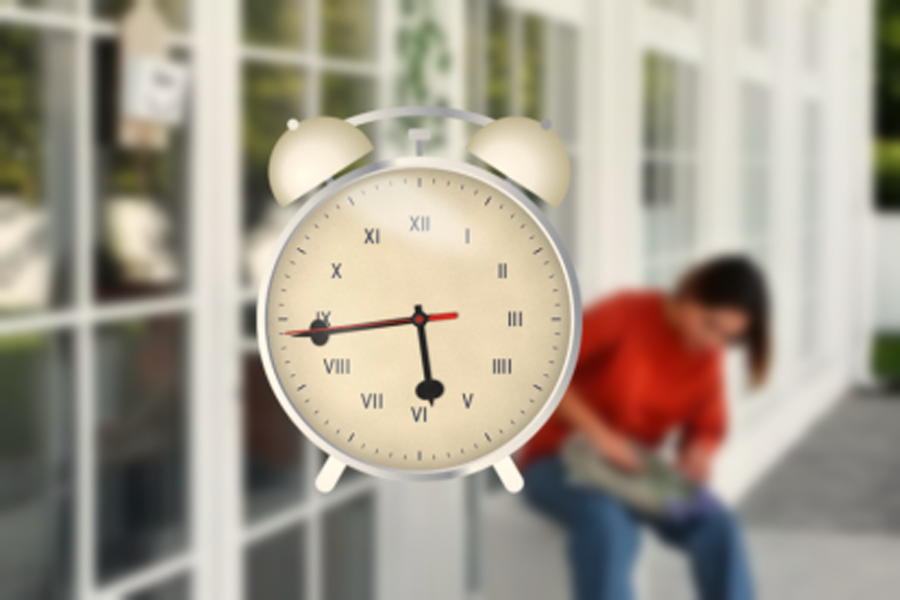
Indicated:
5 h 43 min 44 s
